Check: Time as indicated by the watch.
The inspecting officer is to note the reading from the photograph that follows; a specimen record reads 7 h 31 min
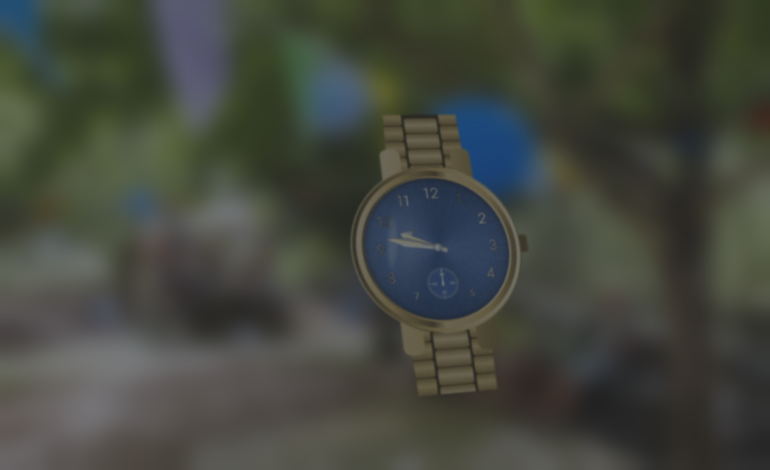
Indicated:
9 h 47 min
